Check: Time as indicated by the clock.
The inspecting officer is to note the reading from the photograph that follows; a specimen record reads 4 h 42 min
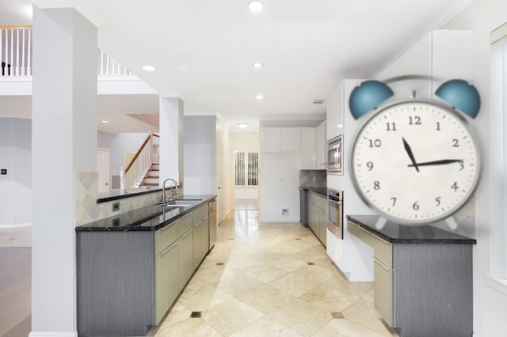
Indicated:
11 h 14 min
